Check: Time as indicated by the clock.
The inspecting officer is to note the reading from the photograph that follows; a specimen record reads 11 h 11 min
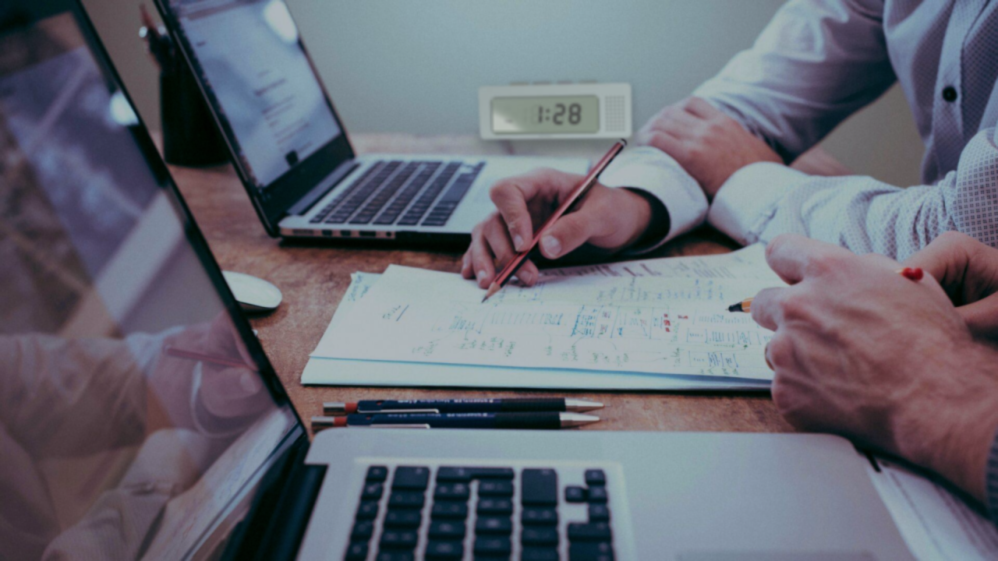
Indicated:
1 h 28 min
